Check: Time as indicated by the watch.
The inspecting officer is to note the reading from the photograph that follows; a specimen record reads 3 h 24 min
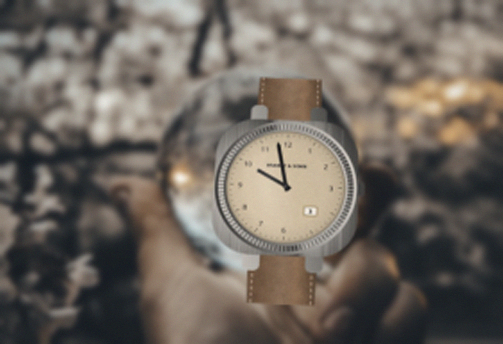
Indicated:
9 h 58 min
